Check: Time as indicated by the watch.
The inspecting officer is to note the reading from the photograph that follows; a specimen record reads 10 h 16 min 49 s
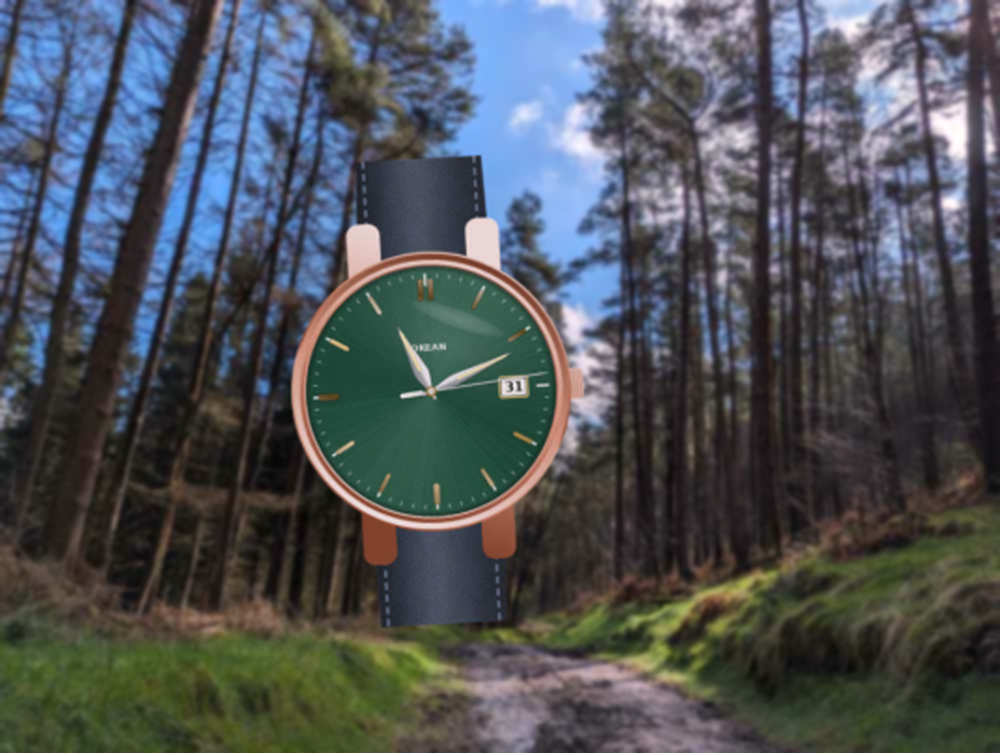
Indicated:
11 h 11 min 14 s
